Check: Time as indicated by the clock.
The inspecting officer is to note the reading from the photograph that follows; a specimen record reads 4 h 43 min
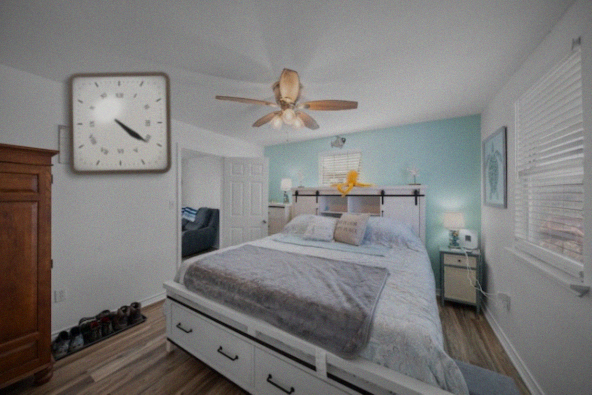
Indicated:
4 h 21 min
